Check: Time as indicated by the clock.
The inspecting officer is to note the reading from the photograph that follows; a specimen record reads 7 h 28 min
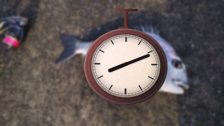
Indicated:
8 h 11 min
